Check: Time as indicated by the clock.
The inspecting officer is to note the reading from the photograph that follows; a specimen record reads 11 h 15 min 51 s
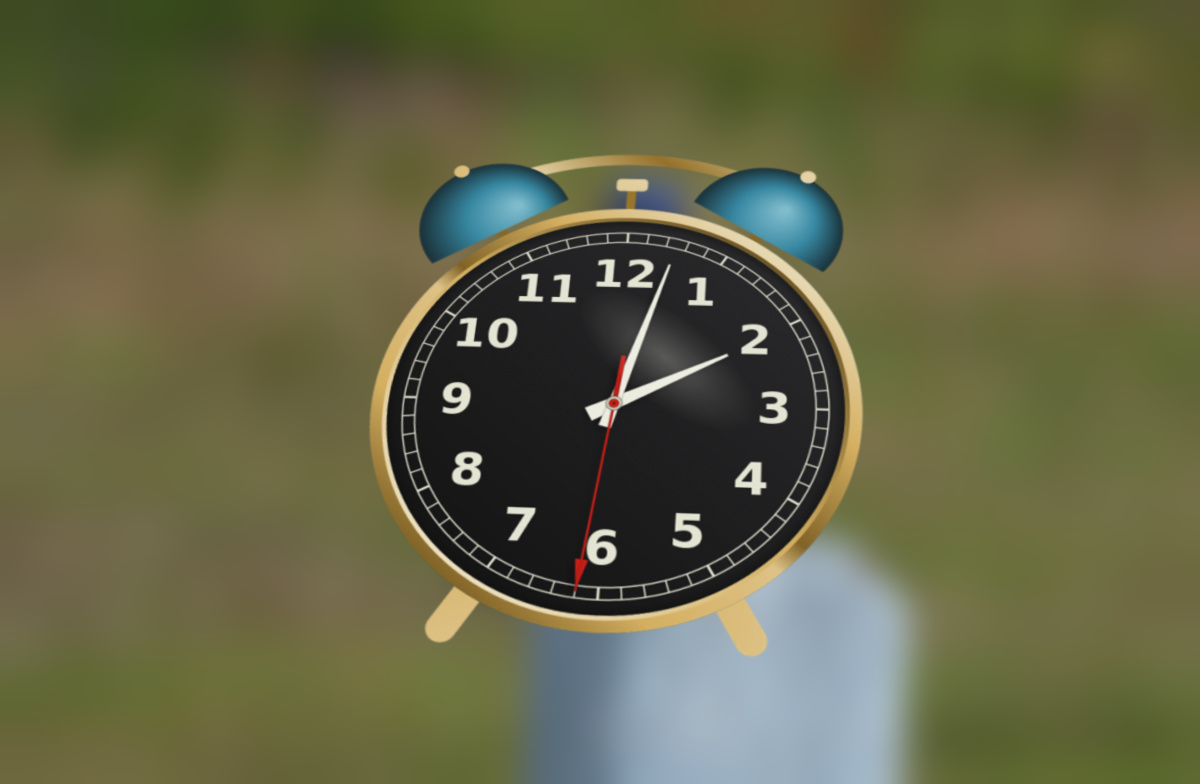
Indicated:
2 h 02 min 31 s
